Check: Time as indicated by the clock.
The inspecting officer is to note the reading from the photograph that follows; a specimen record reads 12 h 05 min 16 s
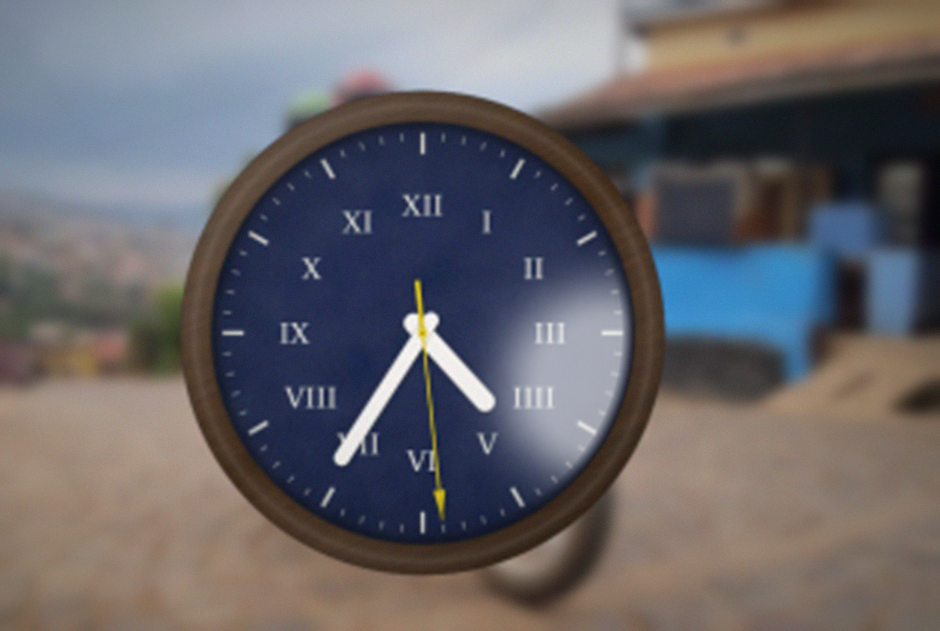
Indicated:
4 h 35 min 29 s
